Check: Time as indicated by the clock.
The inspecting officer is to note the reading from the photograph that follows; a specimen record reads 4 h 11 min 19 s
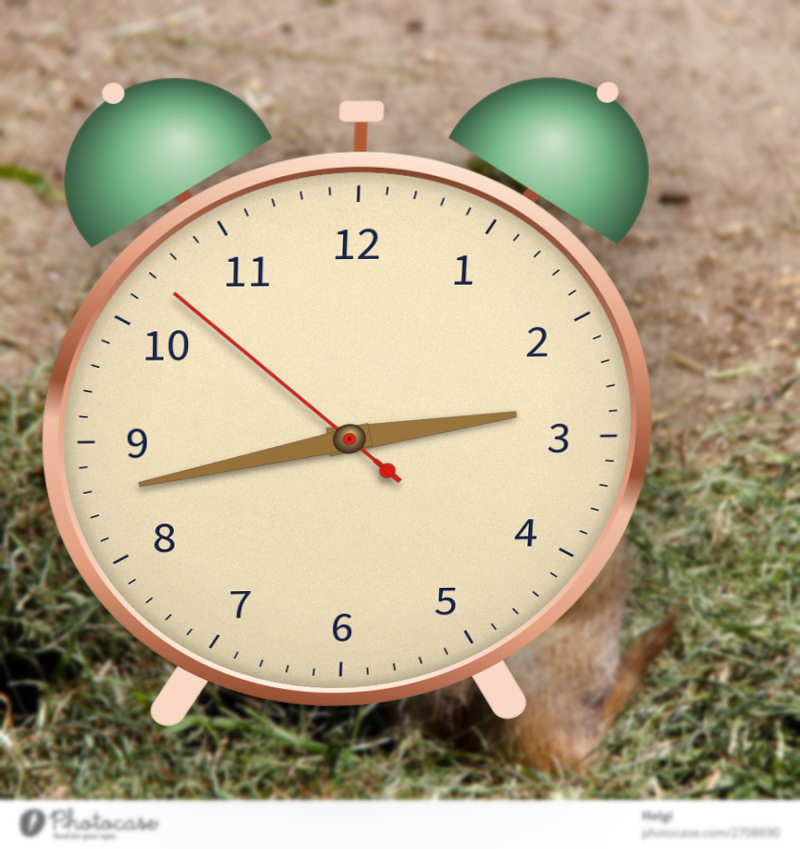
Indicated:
2 h 42 min 52 s
